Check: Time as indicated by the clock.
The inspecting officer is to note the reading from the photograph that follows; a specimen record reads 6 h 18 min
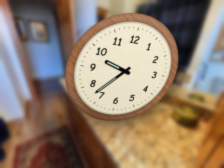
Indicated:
9 h 37 min
